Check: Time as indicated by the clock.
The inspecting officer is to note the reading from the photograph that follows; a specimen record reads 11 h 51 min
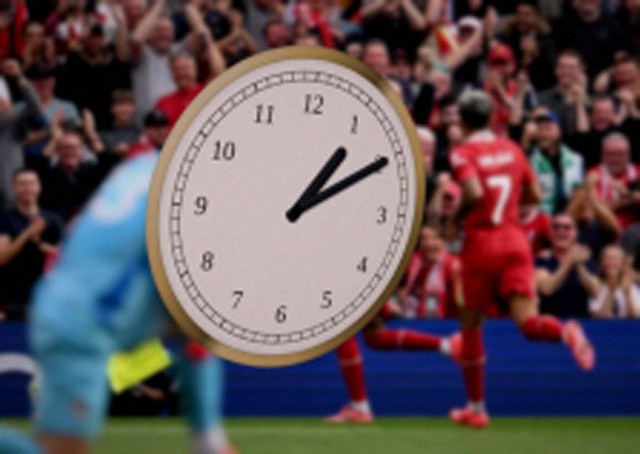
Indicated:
1 h 10 min
